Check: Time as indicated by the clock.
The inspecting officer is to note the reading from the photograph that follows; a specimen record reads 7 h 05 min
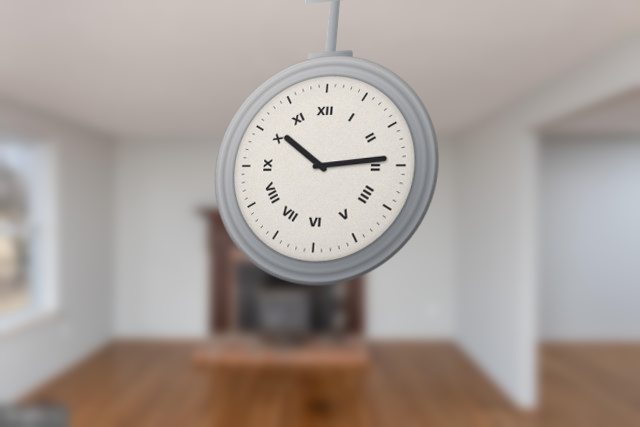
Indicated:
10 h 14 min
